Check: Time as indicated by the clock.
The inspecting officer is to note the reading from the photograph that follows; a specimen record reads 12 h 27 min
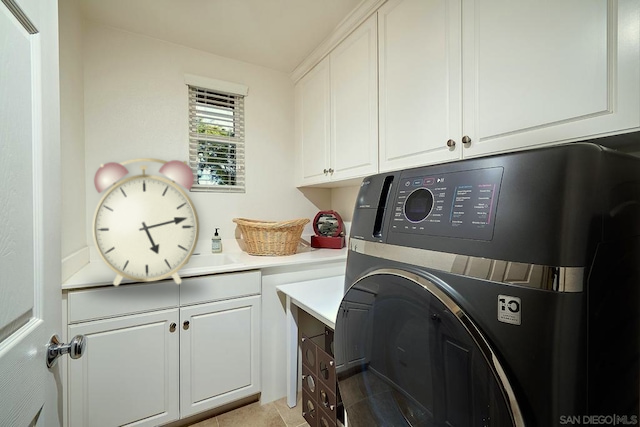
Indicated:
5 h 13 min
